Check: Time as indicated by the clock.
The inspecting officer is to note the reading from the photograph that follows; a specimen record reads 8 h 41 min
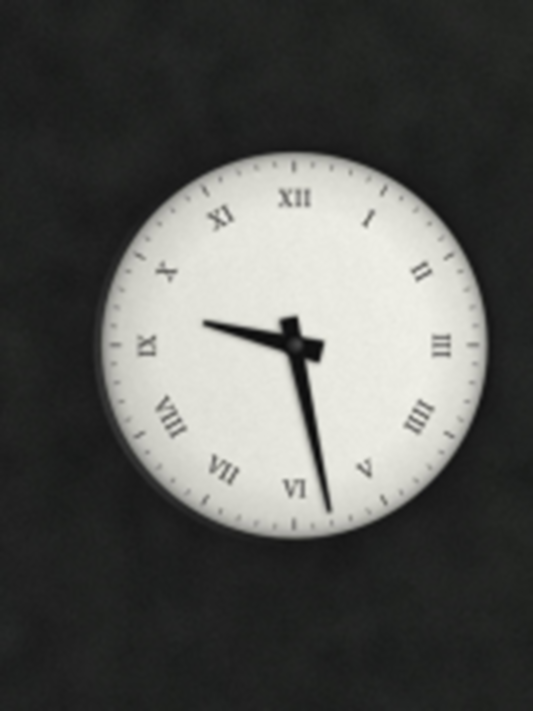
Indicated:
9 h 28 min
